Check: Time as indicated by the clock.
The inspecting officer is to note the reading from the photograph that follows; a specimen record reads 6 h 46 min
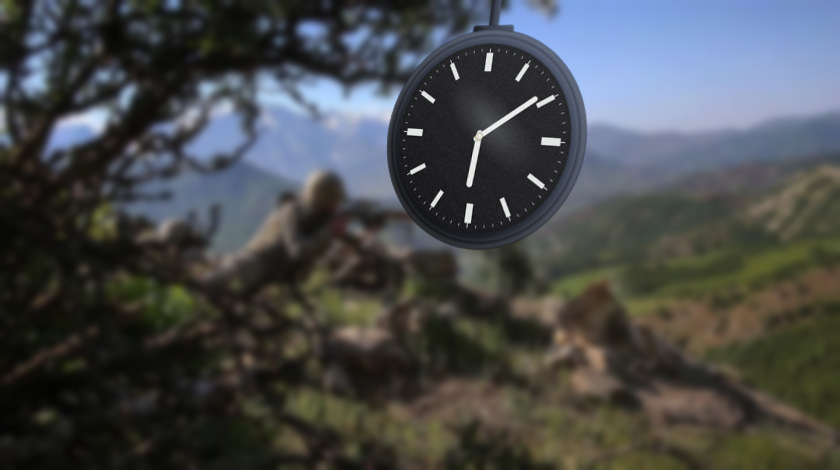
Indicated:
6 h 09 min
